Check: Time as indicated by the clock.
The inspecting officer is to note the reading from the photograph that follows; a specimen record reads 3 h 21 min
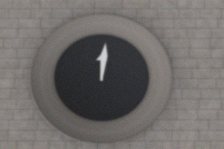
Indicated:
12 h 01 min
